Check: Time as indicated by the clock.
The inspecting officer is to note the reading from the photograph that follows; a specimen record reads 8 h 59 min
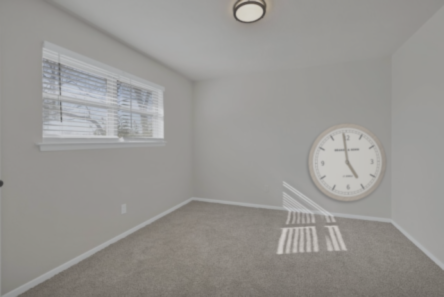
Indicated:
4 h 59 min
